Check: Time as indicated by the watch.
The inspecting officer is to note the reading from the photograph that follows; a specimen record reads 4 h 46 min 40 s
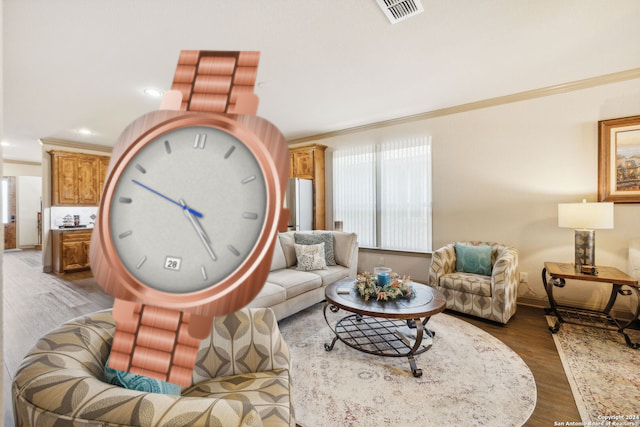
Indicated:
4 h 22 min 48 s
